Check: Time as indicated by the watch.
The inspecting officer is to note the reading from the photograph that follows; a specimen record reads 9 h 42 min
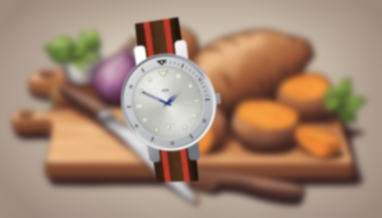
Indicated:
1 h 50 min
